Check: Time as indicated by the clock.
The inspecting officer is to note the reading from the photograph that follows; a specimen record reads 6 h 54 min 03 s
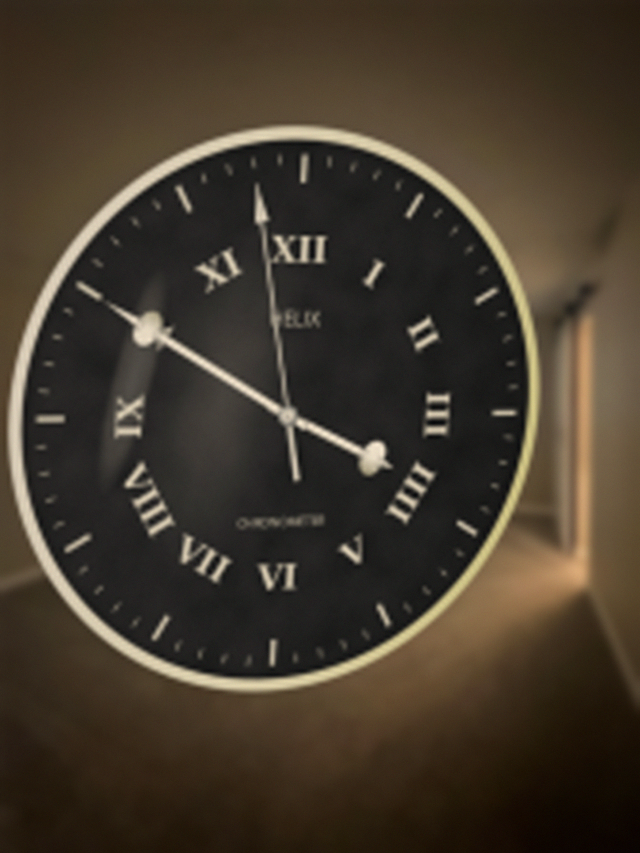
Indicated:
3 h 49 min 58 s
